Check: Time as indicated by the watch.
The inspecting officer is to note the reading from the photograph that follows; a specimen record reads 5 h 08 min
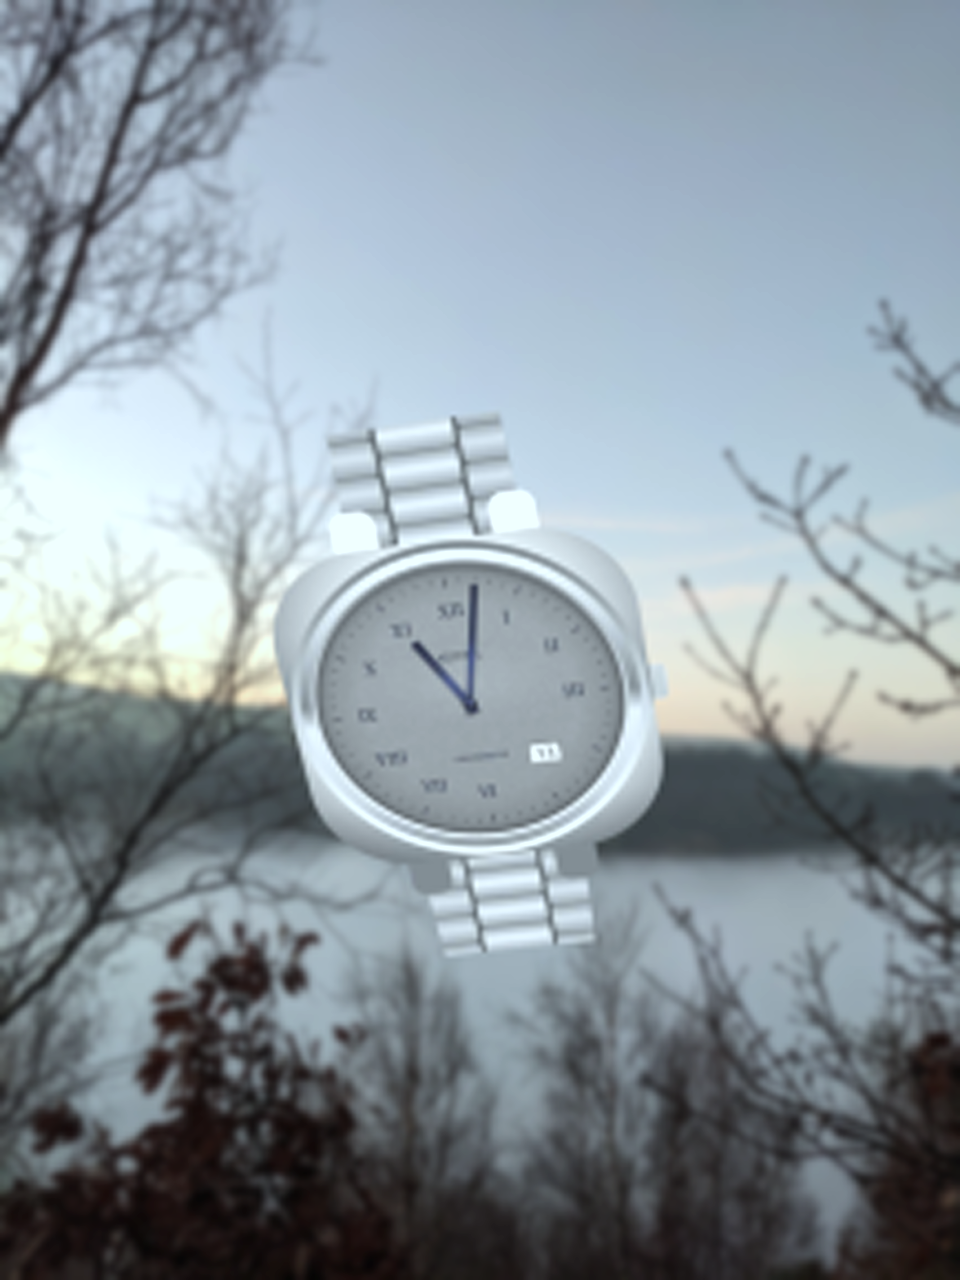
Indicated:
11 h 02 min
